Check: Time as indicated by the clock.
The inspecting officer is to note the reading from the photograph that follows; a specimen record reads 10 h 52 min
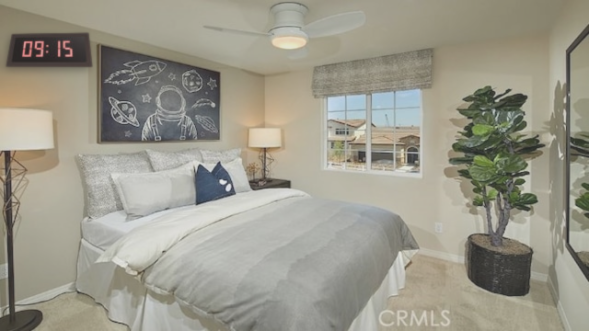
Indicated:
9 h 15 min
